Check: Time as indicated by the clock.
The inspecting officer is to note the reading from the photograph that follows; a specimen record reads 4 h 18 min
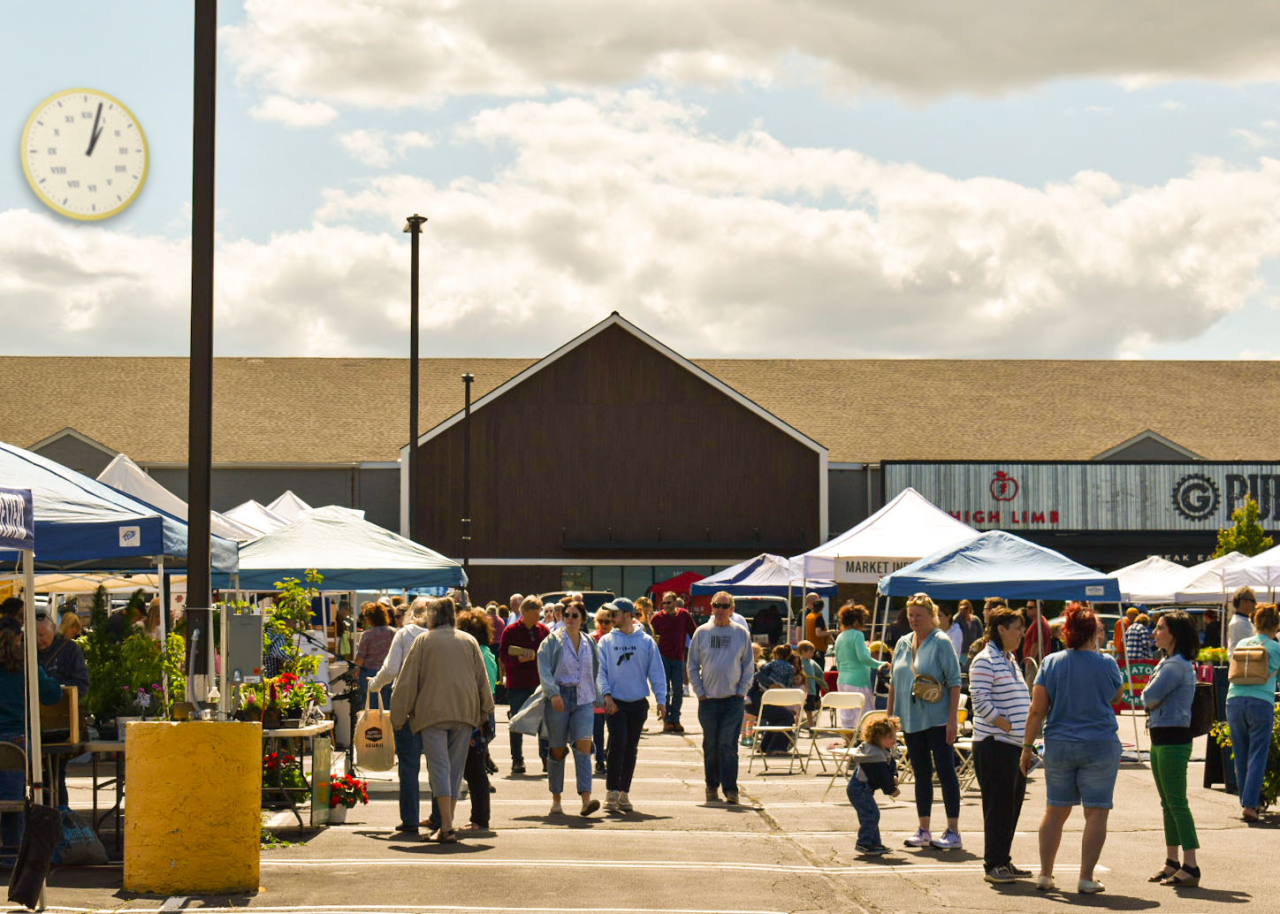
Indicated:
1 h 03 min
